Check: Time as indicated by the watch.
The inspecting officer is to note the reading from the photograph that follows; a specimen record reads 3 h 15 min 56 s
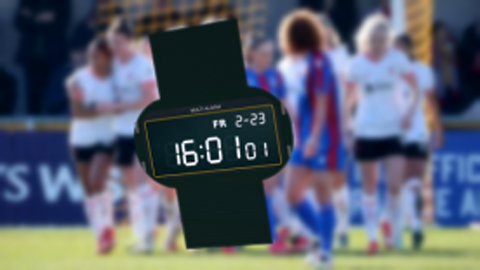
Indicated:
16 h 01 min 01 s
